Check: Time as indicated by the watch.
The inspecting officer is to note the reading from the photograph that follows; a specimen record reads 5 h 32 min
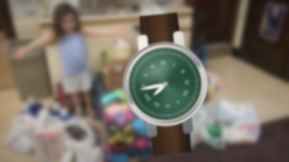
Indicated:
7 h 44 min
